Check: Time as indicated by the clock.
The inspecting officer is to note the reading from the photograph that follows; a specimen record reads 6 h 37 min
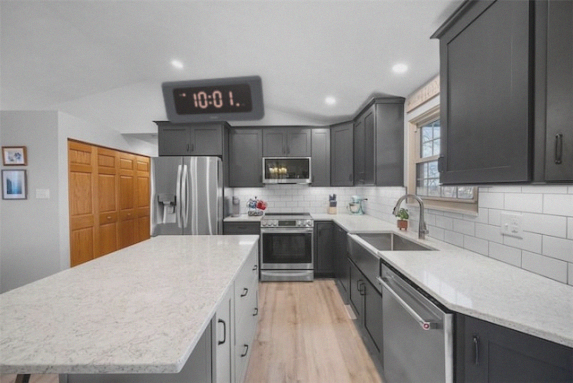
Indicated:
10 h 01 min
